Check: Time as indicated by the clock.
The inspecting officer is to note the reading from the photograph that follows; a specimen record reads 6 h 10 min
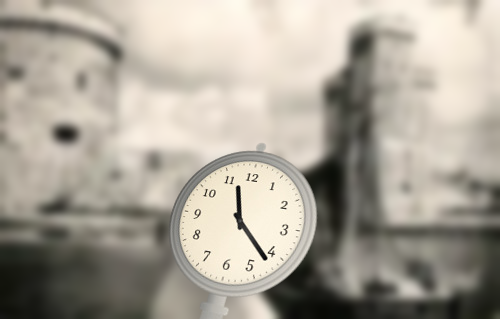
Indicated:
11 h 22 min
